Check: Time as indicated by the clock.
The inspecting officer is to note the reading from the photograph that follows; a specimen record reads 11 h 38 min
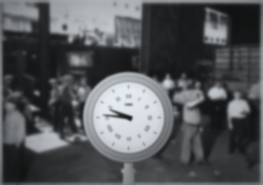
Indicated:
9 h 46 min
